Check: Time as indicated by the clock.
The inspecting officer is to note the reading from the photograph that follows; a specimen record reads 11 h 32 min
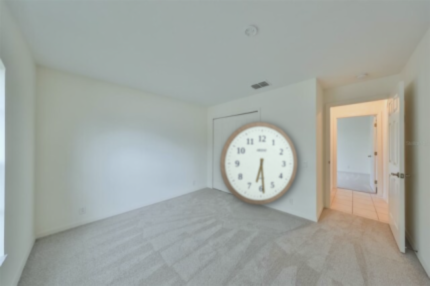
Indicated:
6 h 29 min
